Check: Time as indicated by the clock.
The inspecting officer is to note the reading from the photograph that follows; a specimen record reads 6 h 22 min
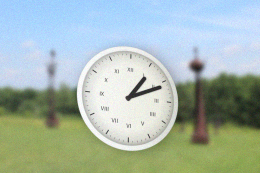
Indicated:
1 h 11 min
